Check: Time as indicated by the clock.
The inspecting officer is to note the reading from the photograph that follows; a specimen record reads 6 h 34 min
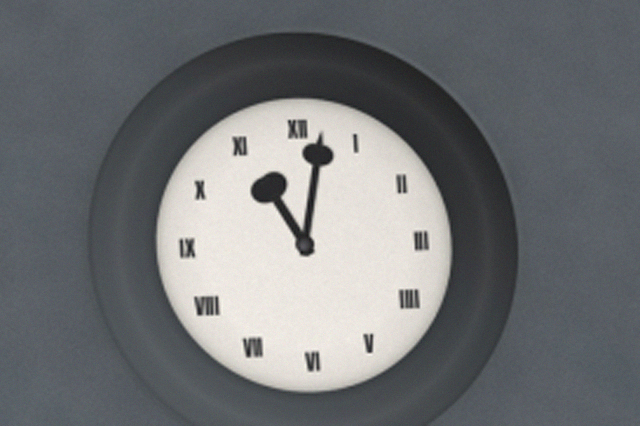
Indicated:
11 h 02 min
